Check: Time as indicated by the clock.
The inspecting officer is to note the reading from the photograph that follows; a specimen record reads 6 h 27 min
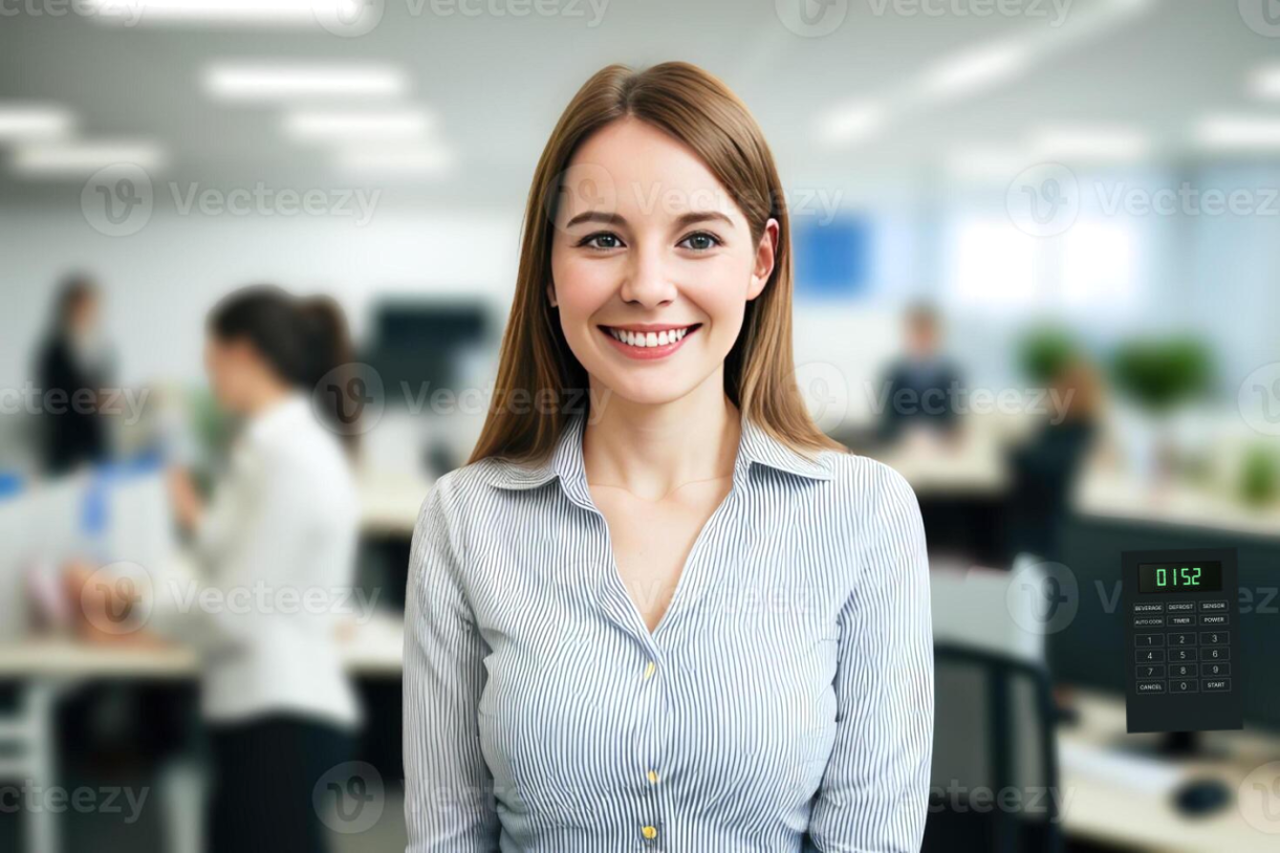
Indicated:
1 h 52 min
